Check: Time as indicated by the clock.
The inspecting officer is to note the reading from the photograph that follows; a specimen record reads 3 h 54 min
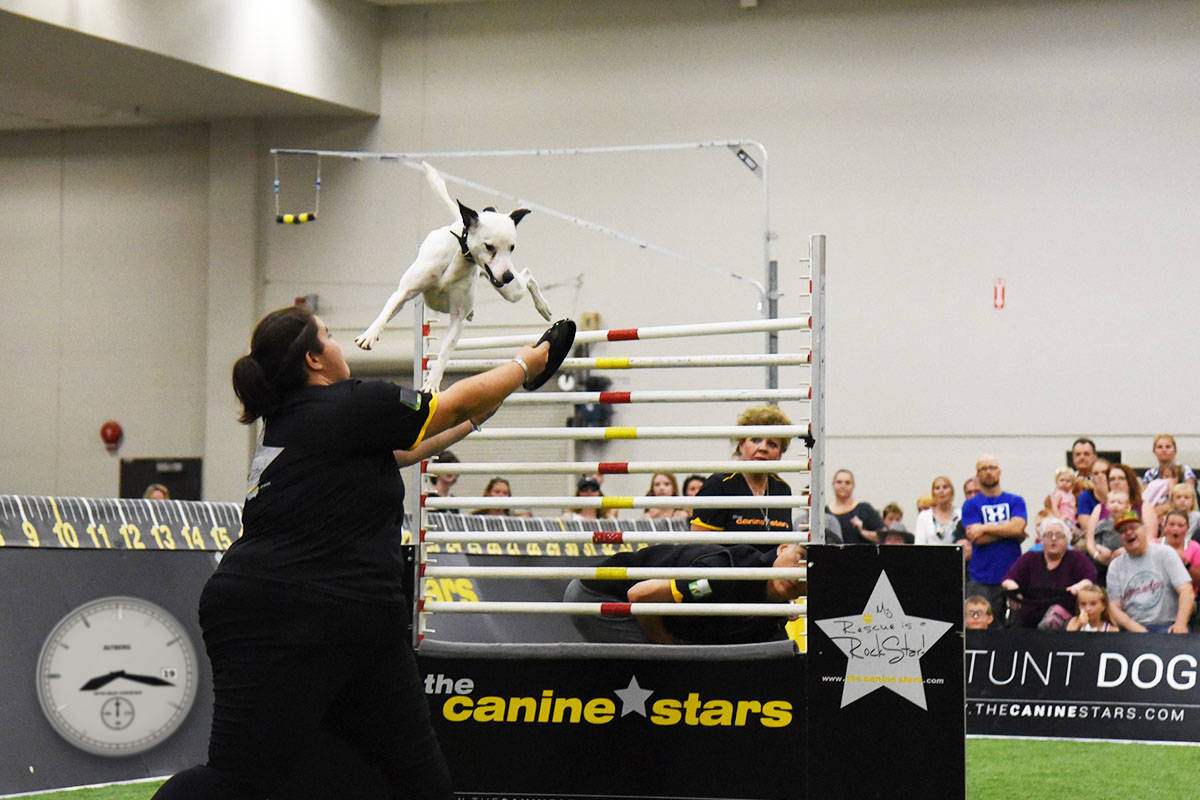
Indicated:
8 h 17 min
